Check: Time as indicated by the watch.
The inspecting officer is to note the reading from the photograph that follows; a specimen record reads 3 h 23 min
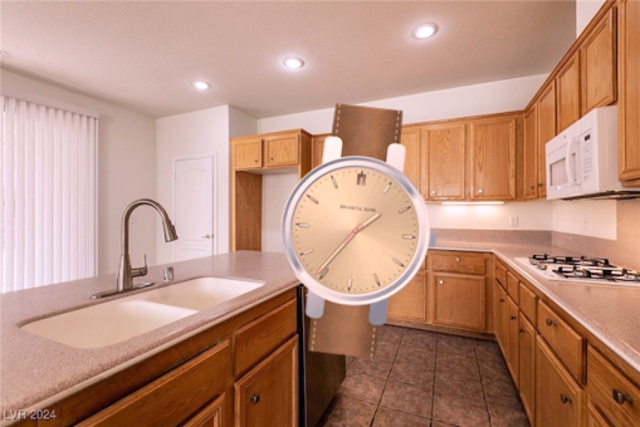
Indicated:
1 h 36 min
